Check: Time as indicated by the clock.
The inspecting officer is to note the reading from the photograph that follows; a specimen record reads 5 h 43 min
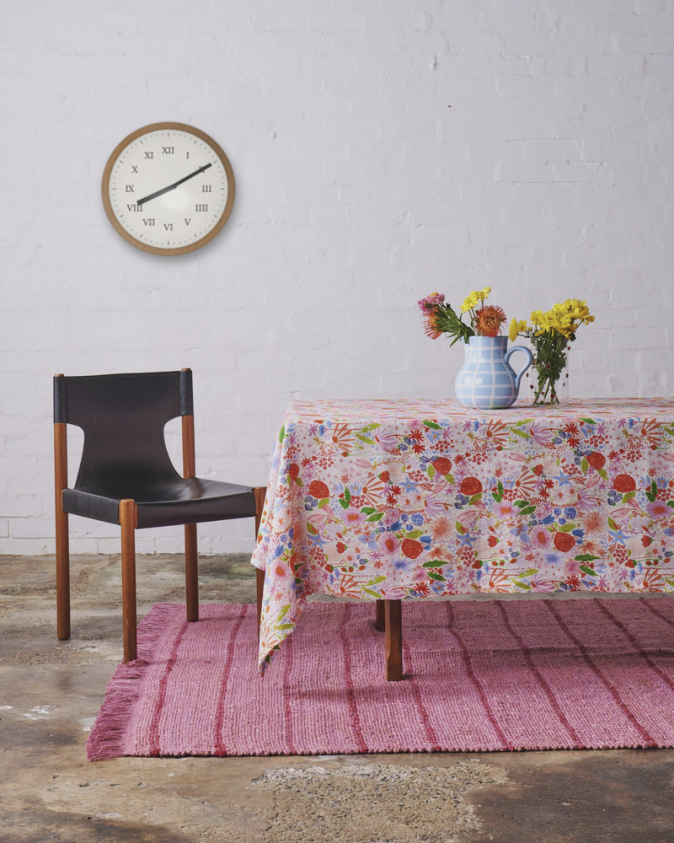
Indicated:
8 h 10 min
